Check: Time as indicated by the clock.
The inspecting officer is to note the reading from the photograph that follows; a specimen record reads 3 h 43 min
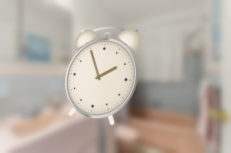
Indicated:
1 h 55 min
